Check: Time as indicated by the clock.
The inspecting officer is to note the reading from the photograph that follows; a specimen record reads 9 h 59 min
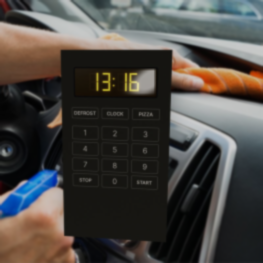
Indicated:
13 h 16 min
